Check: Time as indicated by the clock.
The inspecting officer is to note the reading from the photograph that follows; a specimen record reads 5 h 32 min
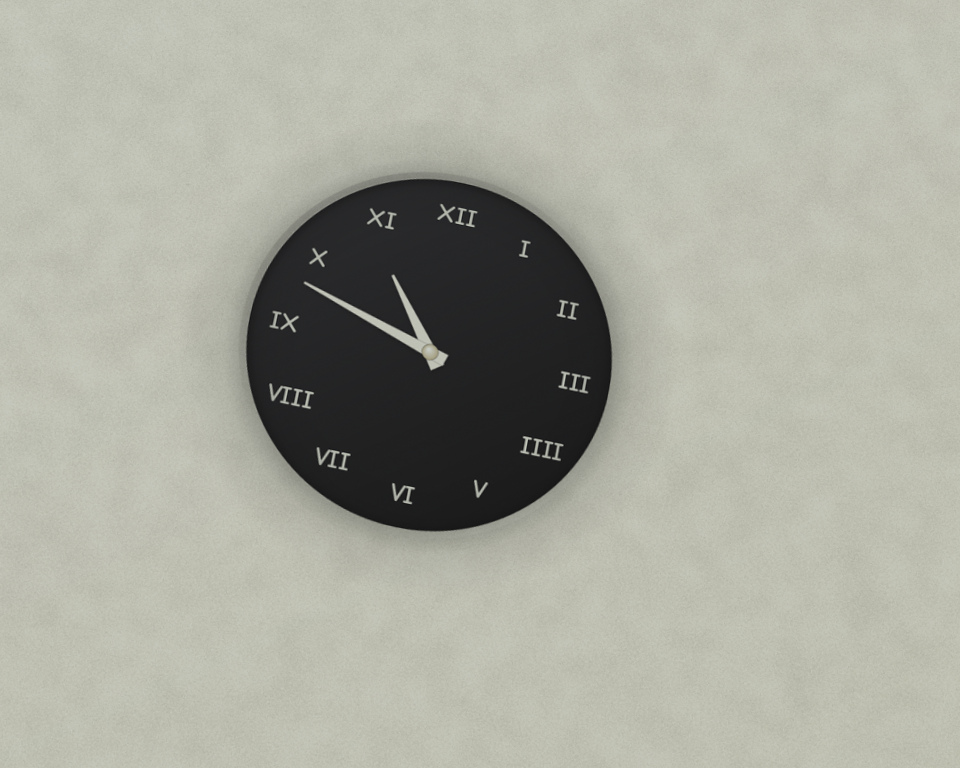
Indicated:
10 h 48 min
